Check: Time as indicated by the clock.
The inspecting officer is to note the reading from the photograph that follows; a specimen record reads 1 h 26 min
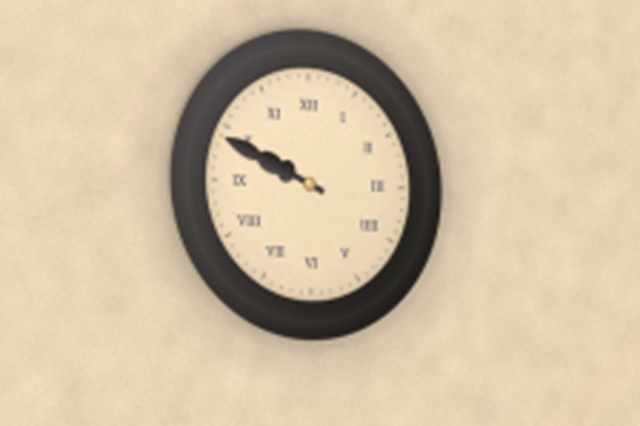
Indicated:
9 h 49 min
